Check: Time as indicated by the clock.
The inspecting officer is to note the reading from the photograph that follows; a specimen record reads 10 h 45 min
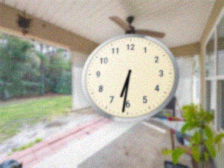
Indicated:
6 h 31 min
